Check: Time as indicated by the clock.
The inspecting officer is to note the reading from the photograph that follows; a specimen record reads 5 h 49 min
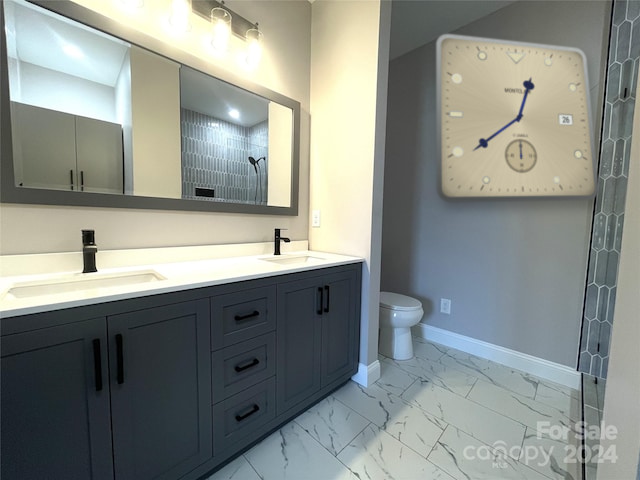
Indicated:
12 h 39 min
